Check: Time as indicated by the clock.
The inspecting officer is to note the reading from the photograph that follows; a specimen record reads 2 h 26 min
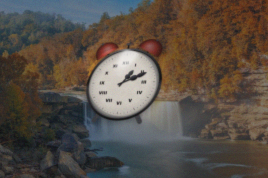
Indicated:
1 h 11 min
